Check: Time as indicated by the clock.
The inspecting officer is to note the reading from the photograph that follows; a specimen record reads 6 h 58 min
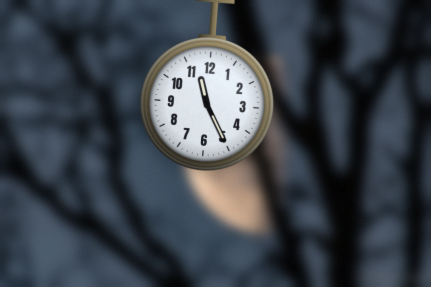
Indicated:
11 h 25 min
